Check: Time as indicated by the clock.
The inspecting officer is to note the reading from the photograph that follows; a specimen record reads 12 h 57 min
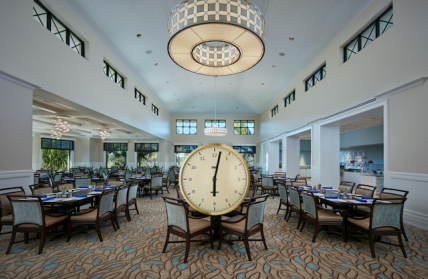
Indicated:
6 h 02 min
